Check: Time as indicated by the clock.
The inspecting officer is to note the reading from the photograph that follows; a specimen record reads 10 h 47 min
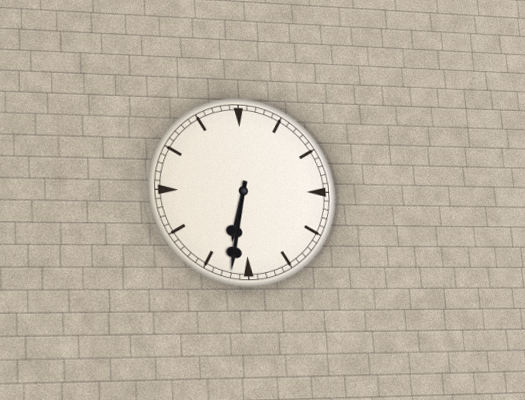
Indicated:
6 h 32 min
